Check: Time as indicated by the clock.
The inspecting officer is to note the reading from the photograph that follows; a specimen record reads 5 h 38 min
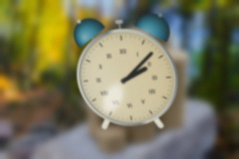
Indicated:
2 h 08 min
